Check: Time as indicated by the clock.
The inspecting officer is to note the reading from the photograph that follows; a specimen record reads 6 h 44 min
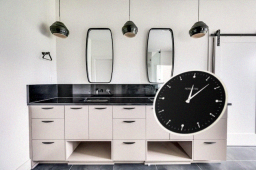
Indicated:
12 h 07 min
